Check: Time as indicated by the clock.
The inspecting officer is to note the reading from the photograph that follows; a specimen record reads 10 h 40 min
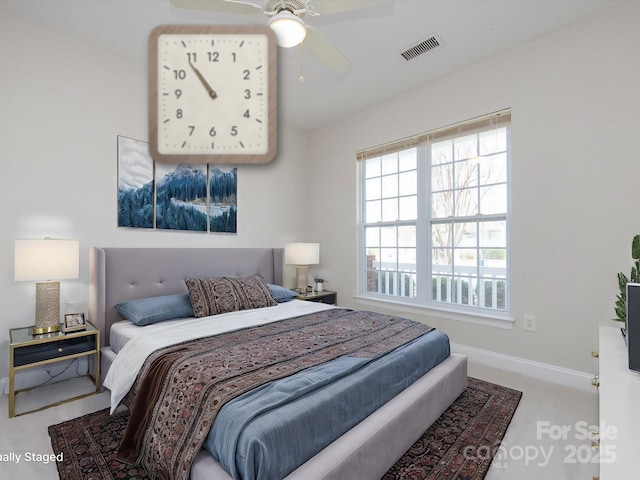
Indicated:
10 h 54 min
